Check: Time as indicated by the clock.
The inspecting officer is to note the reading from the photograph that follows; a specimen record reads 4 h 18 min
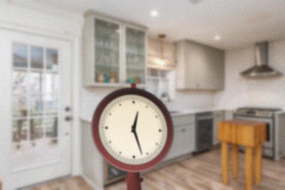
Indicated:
12 h 27 min
